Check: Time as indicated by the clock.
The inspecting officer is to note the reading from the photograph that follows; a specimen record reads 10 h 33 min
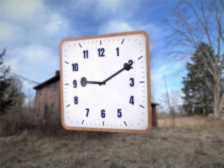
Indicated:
9 h 10 min
